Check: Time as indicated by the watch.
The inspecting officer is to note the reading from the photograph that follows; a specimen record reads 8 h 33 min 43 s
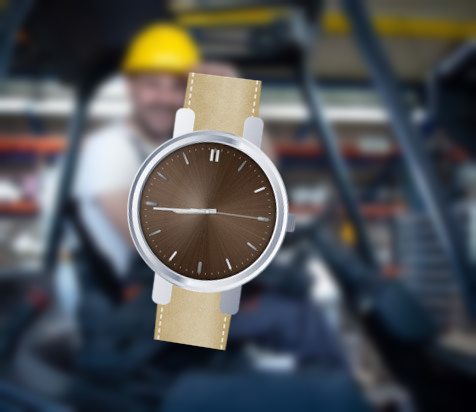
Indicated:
8 h 44 min 15 s
